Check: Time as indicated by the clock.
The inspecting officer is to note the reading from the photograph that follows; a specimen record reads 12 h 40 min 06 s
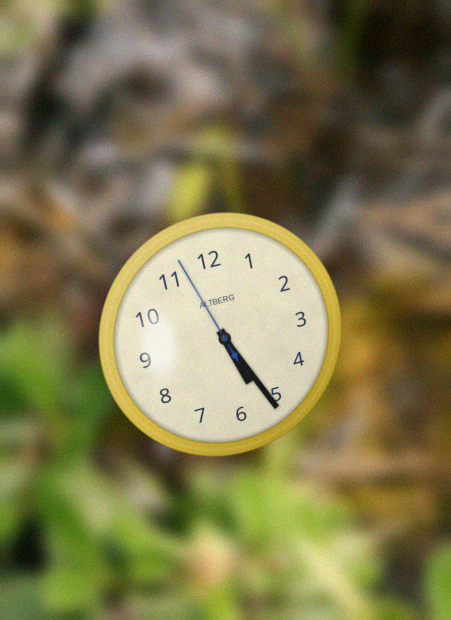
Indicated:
5 h 25 min 57 s
